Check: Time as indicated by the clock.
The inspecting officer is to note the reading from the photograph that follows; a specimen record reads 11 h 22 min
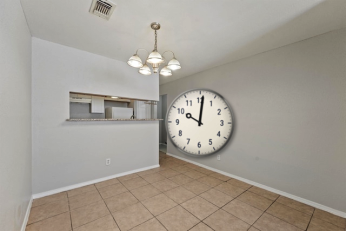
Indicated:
10 h 01 min
